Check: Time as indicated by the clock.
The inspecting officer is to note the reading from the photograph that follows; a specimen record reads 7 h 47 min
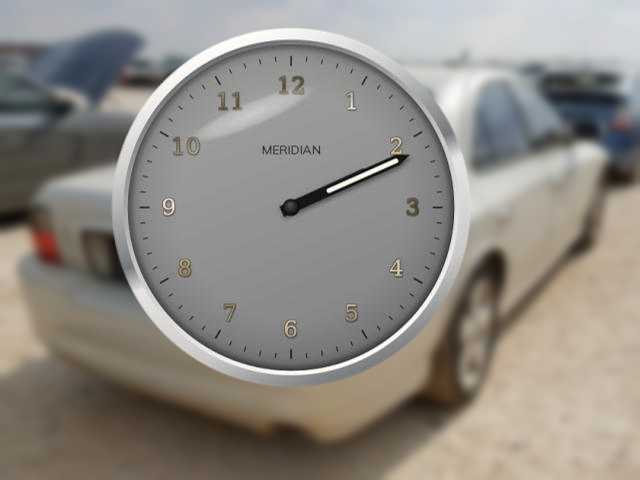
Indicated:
2 h 11 min
